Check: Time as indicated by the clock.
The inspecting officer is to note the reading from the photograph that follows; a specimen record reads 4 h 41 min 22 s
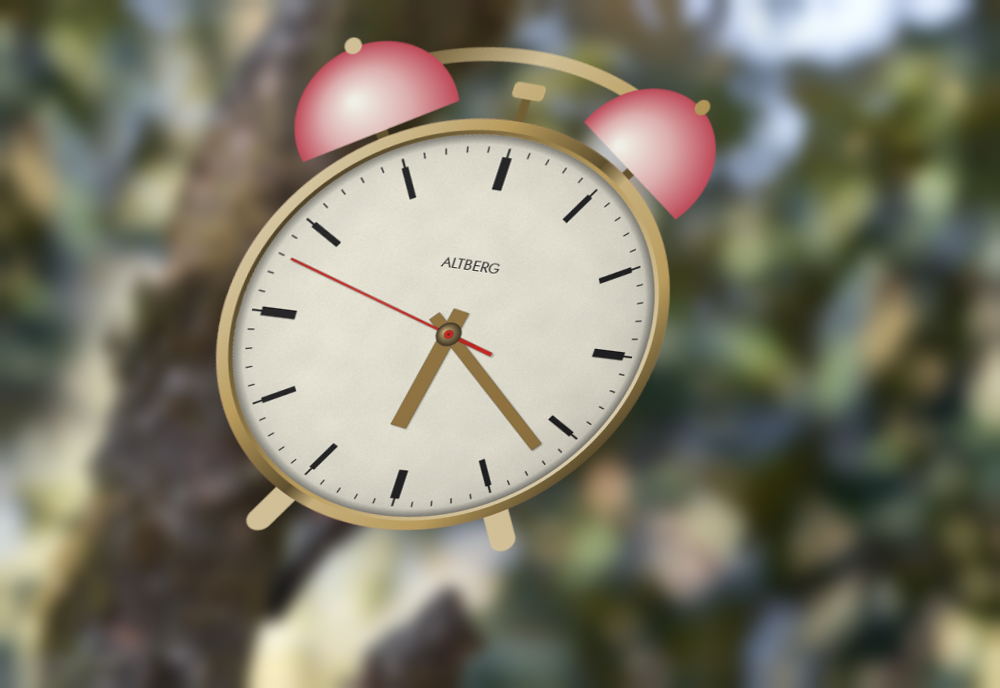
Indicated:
6 h 21 min 48 s
